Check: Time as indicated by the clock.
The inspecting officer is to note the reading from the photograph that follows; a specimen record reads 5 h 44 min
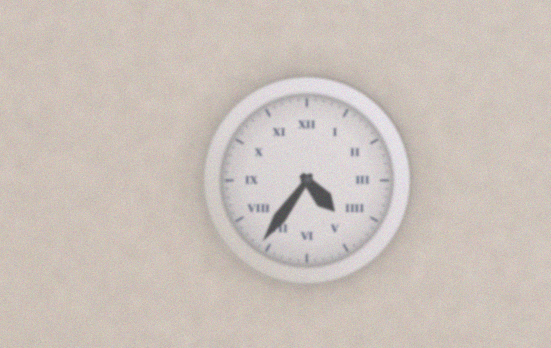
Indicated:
4 h 36 min
